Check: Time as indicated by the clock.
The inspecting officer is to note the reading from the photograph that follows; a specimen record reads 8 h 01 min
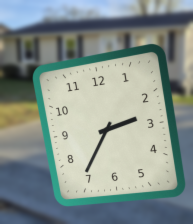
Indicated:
2 h 36 min
